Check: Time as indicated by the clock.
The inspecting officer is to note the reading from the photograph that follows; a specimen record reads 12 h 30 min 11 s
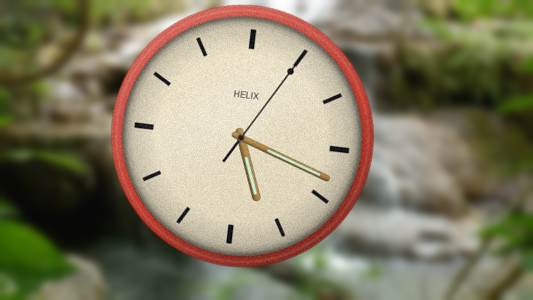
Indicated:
5 h 18 min 05 s
